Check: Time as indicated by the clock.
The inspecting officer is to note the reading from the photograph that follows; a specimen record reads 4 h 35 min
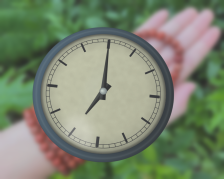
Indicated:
7 h 00 min
